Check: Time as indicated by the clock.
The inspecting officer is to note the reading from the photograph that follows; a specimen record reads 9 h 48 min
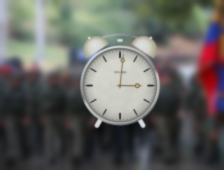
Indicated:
3 h 01 min
